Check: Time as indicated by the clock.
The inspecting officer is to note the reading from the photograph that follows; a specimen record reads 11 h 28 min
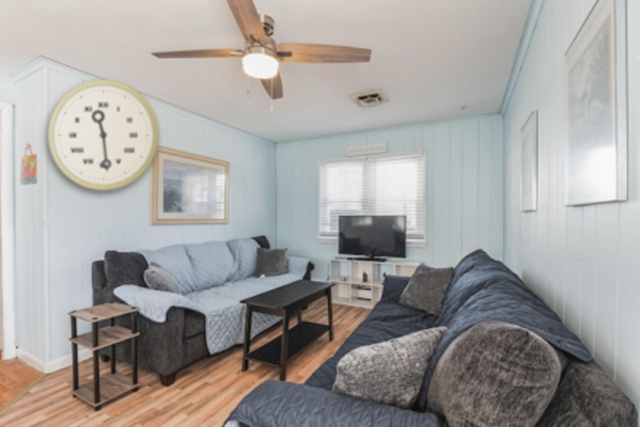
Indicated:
11 h 29 min
